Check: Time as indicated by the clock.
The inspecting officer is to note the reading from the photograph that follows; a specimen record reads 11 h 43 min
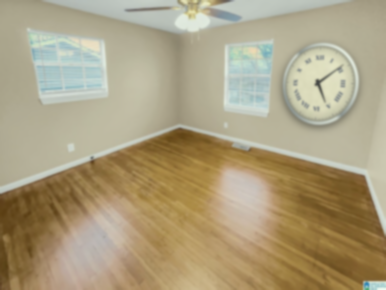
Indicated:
5 h 09 min
